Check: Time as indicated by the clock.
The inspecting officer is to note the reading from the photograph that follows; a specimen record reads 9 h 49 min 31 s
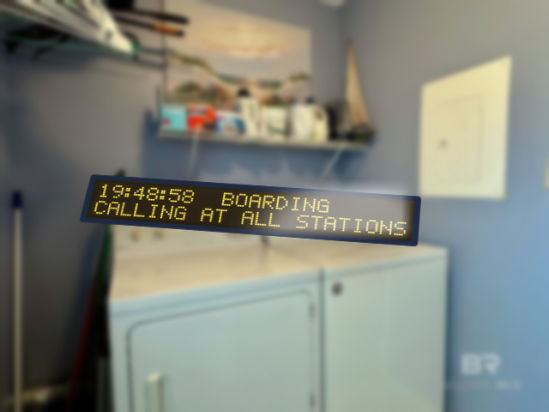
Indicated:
19 h 48 min 58 s
